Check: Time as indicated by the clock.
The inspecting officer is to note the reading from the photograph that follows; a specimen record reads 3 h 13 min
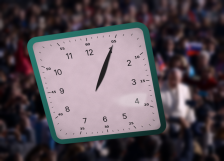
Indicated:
1 h 05 min
